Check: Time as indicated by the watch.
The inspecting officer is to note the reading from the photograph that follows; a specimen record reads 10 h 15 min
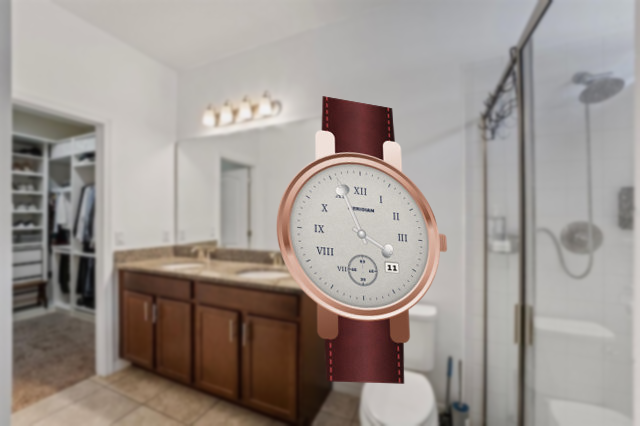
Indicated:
3 h 56 min
